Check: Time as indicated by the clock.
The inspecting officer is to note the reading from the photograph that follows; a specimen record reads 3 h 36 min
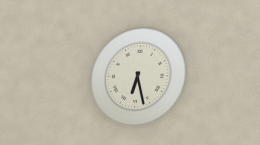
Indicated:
6 h 27 min
